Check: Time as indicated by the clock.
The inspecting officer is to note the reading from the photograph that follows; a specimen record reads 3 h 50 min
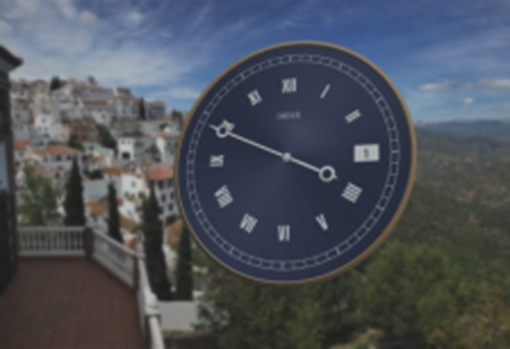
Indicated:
3 h 49 min
